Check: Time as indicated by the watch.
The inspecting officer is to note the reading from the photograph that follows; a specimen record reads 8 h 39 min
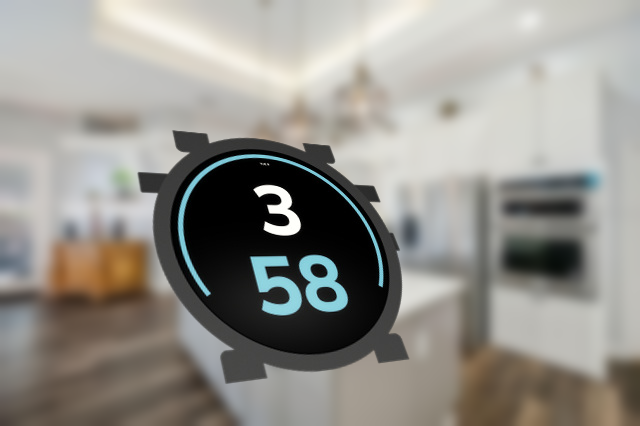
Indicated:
3 h 58 min
